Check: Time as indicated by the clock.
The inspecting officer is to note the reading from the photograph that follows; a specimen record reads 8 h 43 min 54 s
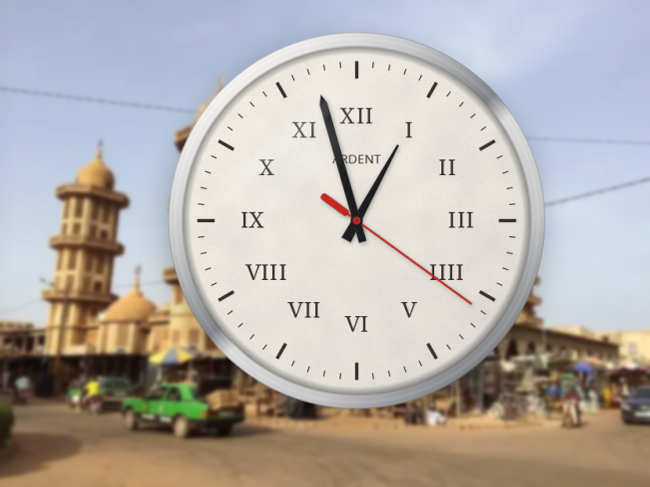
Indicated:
12 h 57 min 21 s
